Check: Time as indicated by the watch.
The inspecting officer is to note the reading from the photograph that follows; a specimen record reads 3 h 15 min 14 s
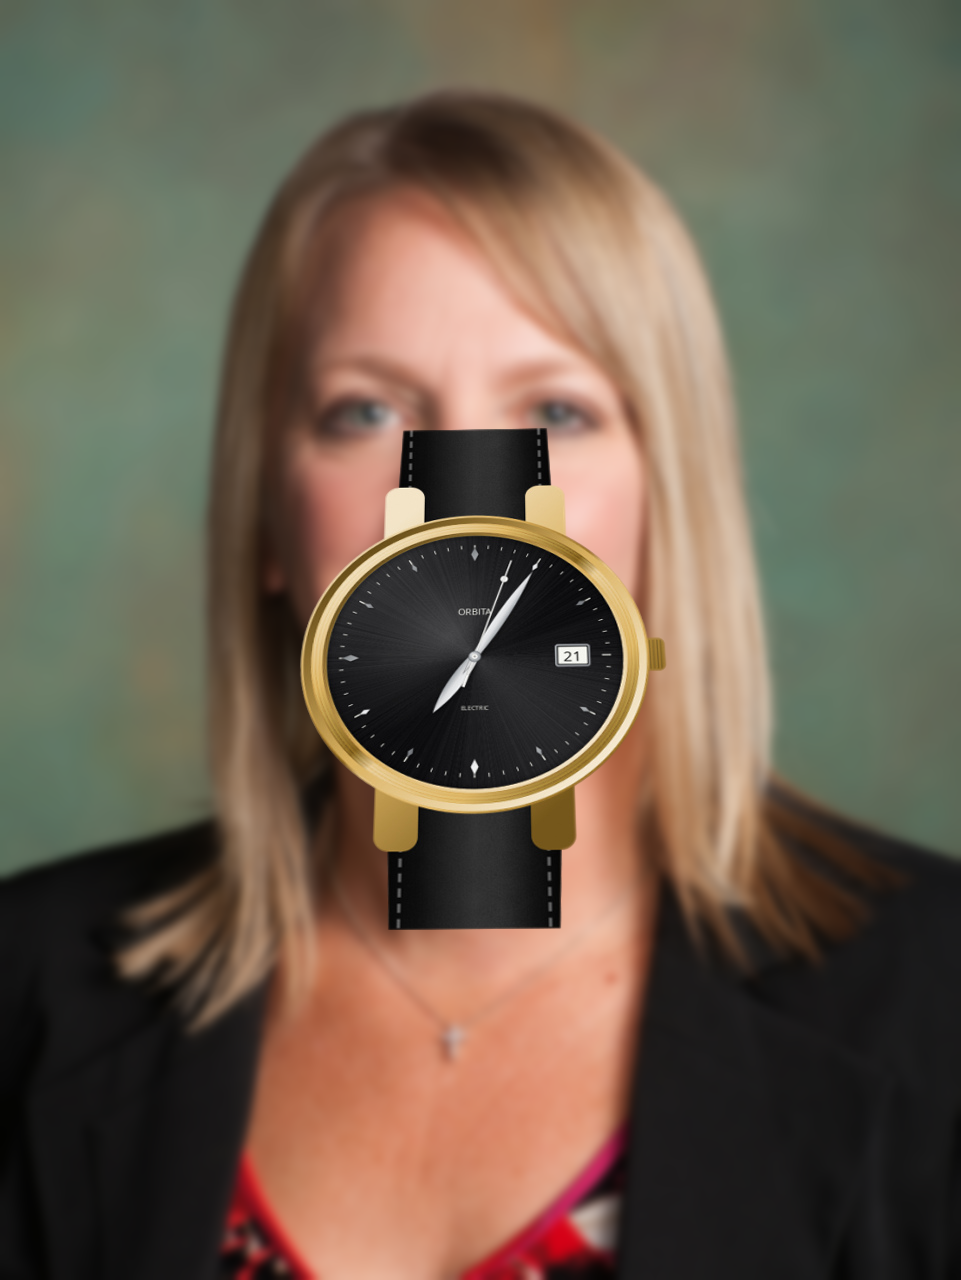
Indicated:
7 h 05 min 03 s
